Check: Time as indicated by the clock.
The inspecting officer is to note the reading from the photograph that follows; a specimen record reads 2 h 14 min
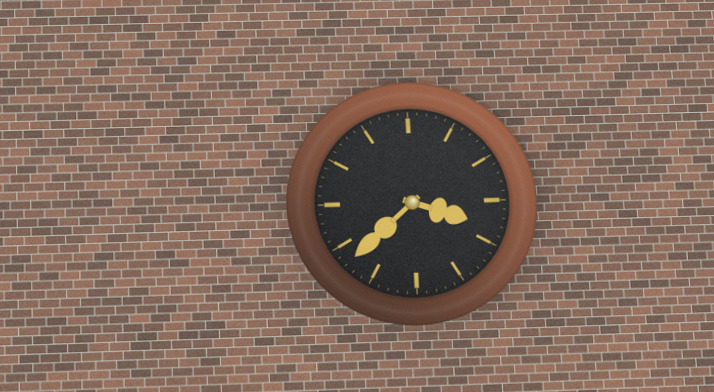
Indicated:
3 h 38 min
